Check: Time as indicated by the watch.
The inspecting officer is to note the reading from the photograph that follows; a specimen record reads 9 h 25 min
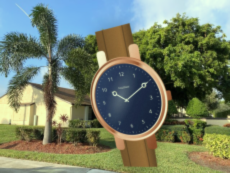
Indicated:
10 h 10 min
